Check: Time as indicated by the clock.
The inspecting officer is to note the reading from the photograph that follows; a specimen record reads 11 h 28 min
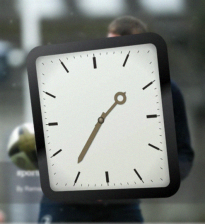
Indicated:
1 h 36 min
